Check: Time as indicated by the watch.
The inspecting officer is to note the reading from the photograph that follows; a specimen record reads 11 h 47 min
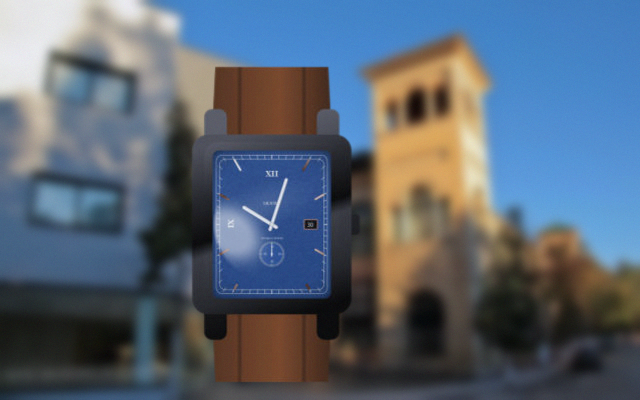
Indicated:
10 h 03 min
